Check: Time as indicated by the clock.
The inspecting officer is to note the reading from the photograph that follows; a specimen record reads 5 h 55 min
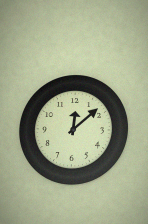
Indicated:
12 h 08 min
